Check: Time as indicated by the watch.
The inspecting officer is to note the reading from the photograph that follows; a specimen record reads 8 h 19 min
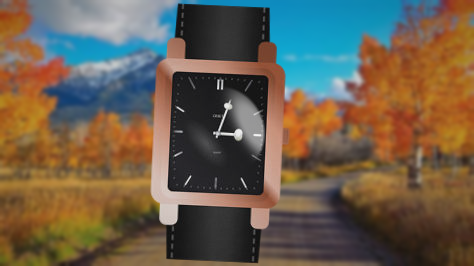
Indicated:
3 h 03 min
